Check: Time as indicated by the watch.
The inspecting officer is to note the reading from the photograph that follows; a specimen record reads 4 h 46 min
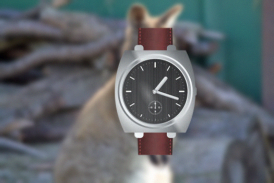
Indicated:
1 h 18 min
